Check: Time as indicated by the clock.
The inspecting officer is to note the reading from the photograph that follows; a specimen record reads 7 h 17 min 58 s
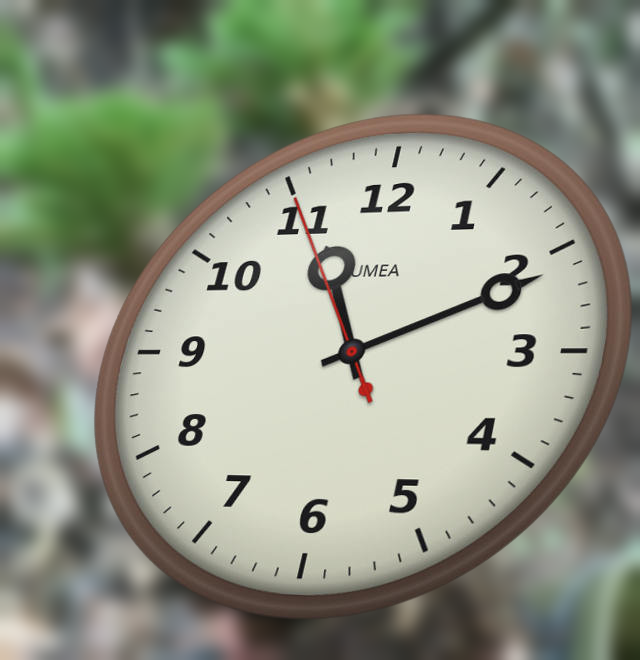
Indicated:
11 h 10 min 55 s
